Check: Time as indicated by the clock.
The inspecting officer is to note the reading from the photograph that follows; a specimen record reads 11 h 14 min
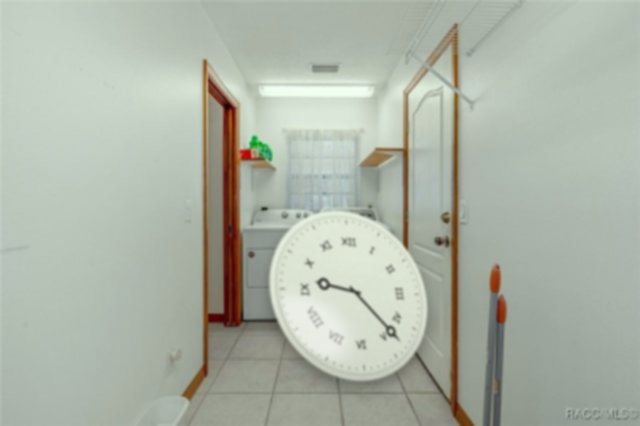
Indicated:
9 h 23 min
